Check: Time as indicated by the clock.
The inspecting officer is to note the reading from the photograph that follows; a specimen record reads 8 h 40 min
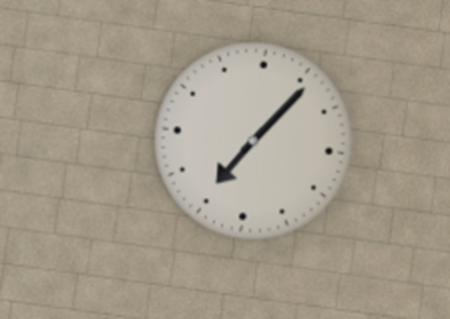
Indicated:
7 h 06 min
